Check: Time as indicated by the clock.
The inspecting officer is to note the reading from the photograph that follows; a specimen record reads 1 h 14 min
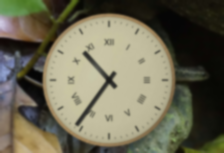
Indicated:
10 h 36 min
